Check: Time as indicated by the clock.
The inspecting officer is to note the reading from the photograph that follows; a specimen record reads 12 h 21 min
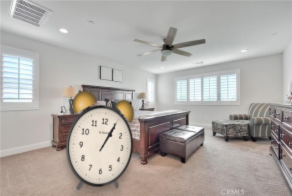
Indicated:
1 h 05 min
